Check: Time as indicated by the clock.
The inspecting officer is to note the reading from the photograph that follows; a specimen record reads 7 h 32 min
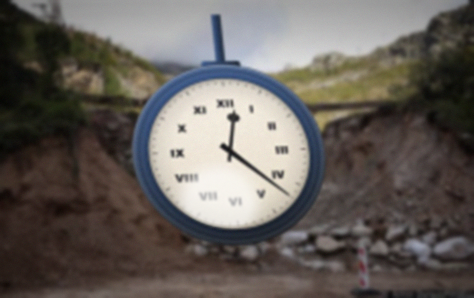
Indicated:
12 h 22 min
